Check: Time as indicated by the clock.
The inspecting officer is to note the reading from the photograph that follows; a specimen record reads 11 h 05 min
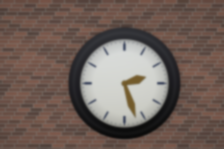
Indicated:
2 h 27 min
